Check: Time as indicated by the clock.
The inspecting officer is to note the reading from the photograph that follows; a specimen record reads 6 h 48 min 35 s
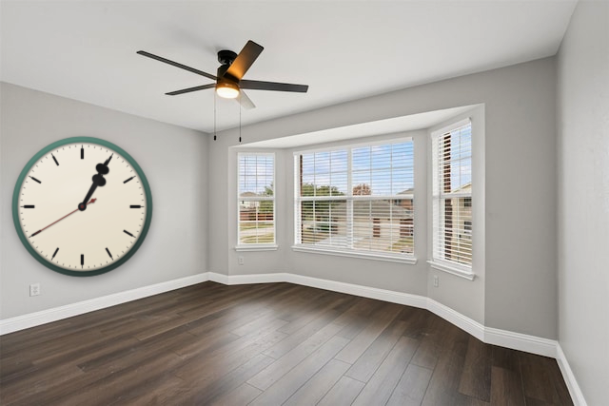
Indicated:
1 h 04 min 40 s
